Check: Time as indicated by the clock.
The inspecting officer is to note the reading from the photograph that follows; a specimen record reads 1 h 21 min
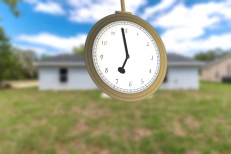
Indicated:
6 h 59 min
